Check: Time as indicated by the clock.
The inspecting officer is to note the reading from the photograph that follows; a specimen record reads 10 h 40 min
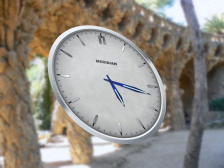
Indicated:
5 h 17 min
